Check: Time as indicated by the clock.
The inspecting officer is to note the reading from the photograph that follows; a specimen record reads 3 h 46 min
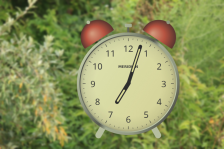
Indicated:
7 h 03 min
